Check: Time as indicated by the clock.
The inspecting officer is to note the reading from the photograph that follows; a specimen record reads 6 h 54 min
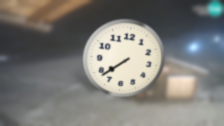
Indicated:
7 h 38 min
